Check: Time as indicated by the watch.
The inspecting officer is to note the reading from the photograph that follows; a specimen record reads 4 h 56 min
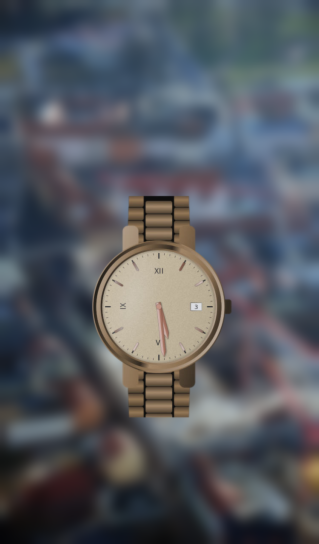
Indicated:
5 h 29 min
